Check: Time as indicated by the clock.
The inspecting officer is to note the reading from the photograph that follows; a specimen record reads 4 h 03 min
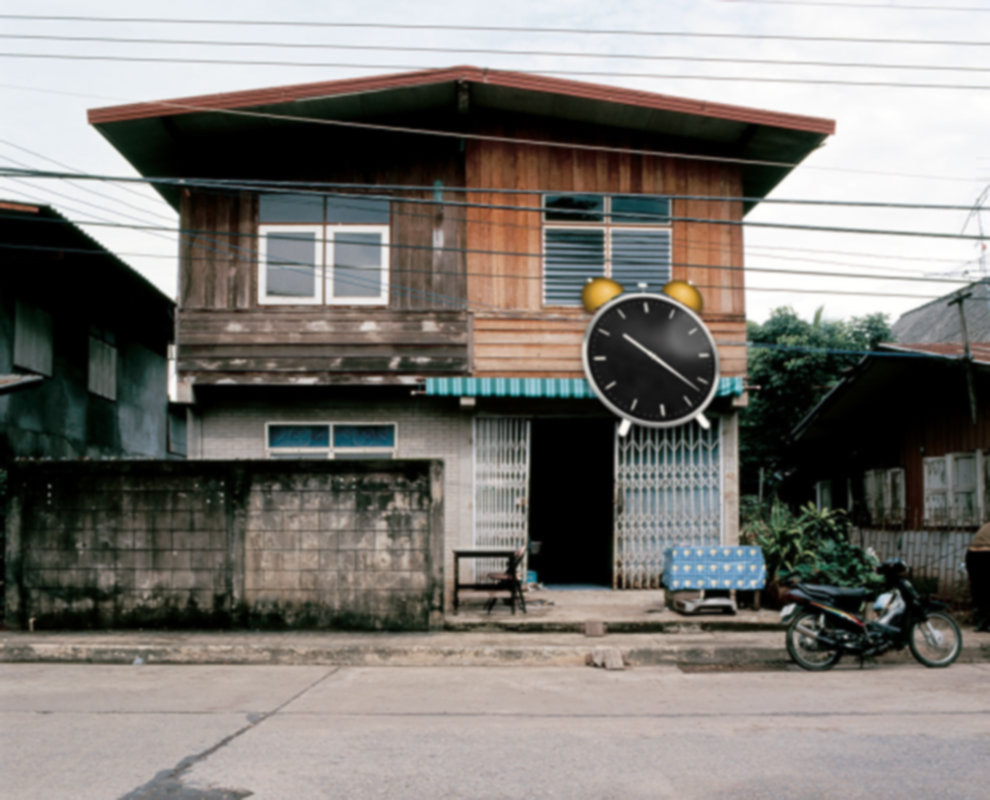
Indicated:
10 h 22 min
